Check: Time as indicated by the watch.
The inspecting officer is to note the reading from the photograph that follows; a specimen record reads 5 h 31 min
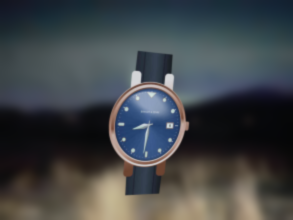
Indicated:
8 h 31 min
